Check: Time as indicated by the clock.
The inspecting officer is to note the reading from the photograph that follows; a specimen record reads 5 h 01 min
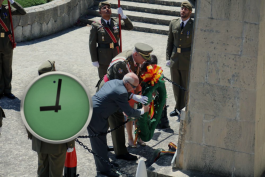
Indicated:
9 h 02 min
